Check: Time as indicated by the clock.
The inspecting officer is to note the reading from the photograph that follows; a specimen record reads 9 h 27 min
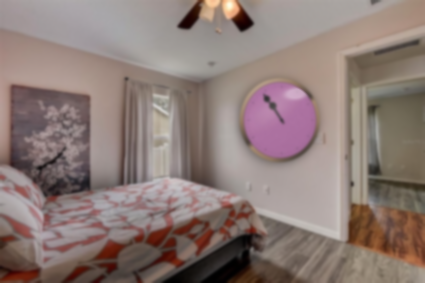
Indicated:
10 h 54 min
